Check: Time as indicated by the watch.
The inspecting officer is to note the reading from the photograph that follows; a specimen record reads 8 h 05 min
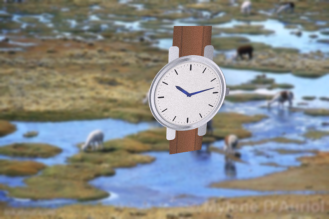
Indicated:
10 h 13 min
